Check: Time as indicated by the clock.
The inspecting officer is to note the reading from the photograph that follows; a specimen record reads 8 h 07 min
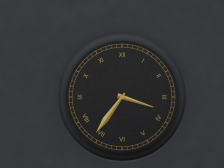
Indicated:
3 h 36 min
